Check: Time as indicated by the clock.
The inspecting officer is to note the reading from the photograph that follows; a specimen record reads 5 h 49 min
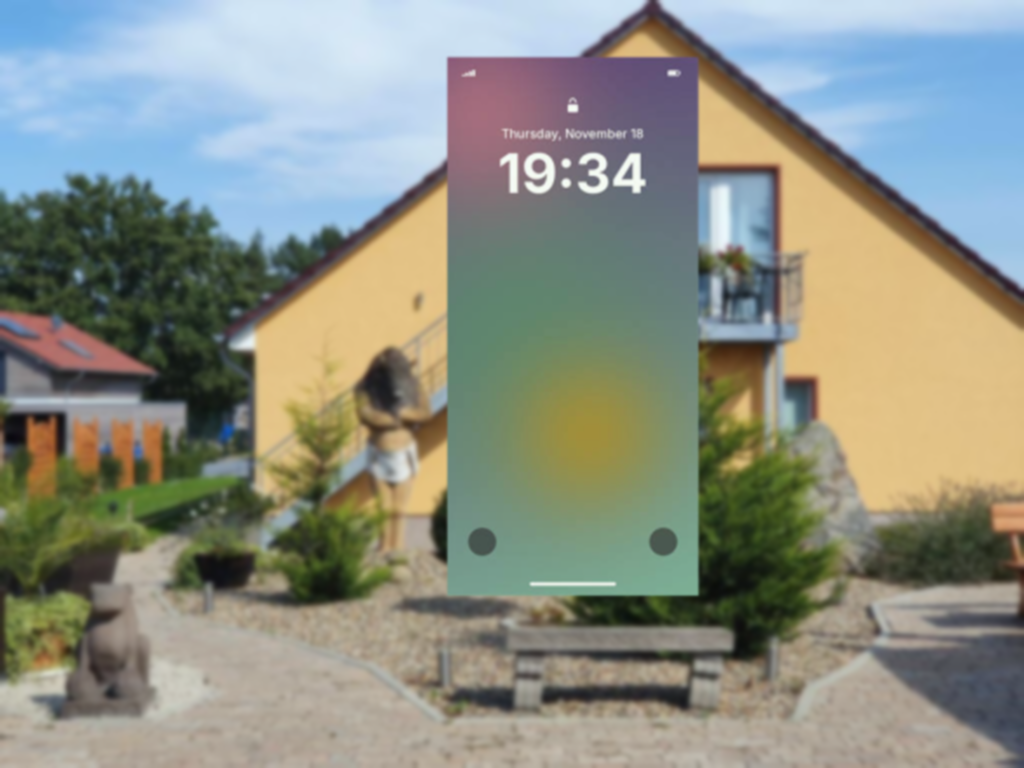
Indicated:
19 h 34 min
